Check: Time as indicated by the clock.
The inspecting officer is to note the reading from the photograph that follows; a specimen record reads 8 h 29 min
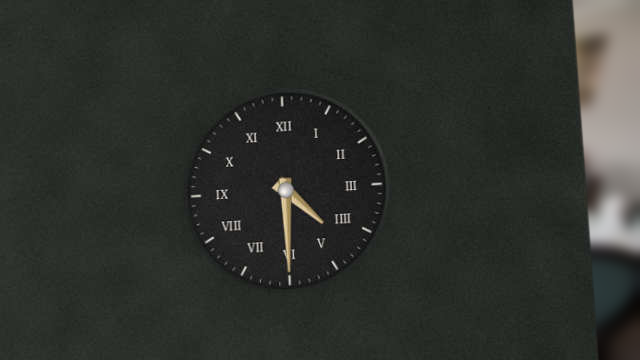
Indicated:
4 h 30 min
